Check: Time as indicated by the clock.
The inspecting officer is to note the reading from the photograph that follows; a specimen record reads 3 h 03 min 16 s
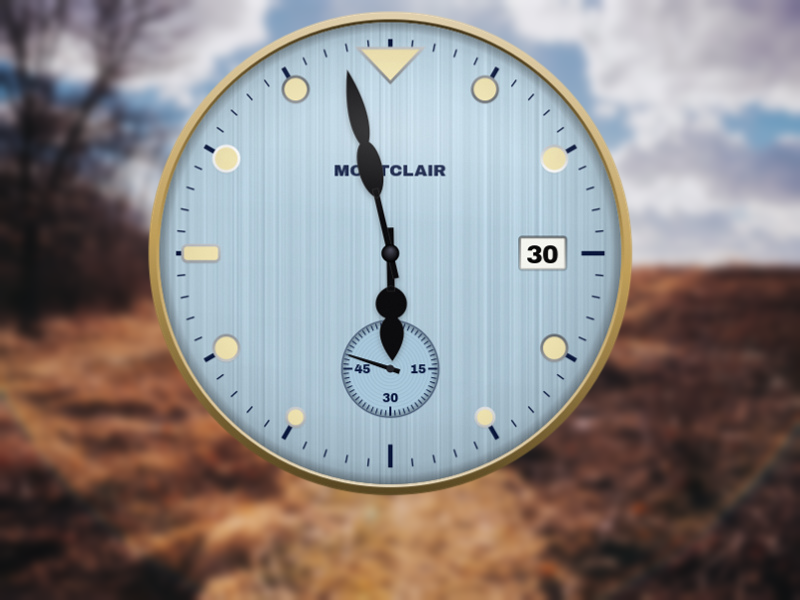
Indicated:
5 h 57 min 48 s
